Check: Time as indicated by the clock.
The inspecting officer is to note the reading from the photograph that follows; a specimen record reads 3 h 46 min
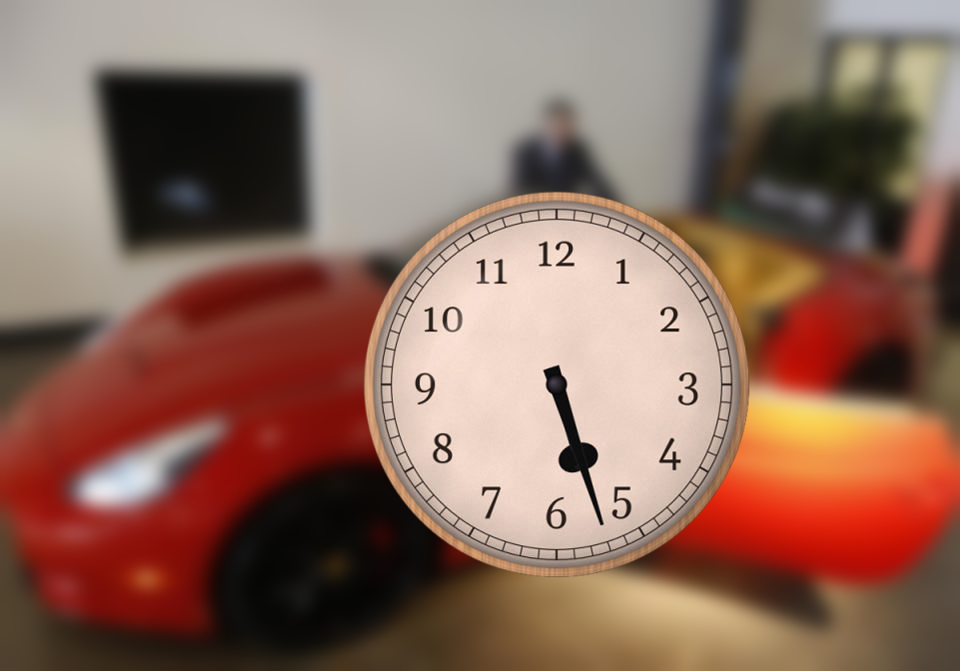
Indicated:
5 h 27 min
